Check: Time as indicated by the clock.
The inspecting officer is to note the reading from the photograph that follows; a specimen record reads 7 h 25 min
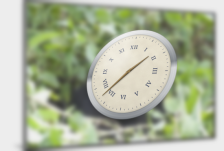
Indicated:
1 h 37 min
